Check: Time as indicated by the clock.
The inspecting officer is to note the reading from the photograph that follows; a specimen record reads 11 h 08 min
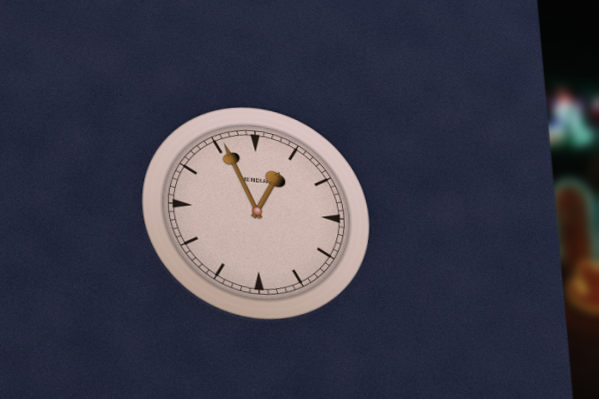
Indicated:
12 h 56 min
